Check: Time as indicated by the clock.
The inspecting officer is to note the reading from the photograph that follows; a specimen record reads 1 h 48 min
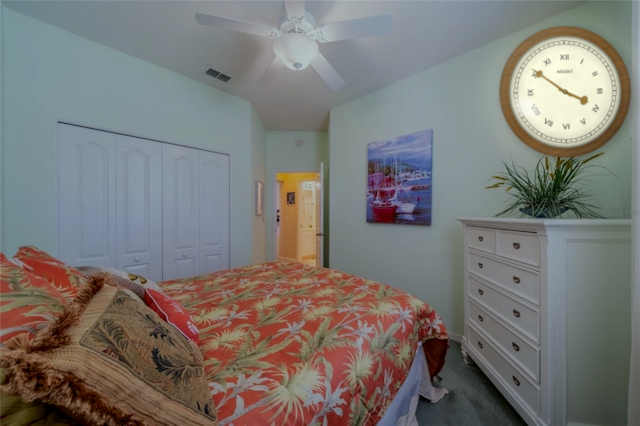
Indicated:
3 h 51 min
